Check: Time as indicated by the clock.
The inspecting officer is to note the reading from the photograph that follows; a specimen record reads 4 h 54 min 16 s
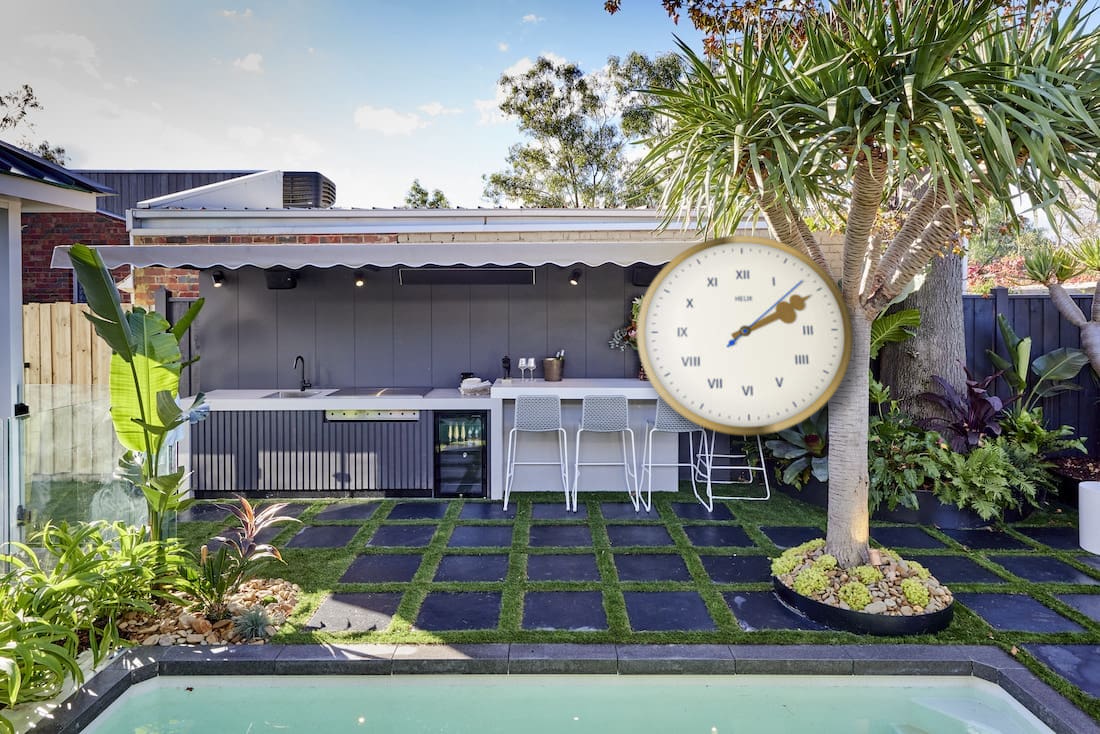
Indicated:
2 h 10 min 08 s
